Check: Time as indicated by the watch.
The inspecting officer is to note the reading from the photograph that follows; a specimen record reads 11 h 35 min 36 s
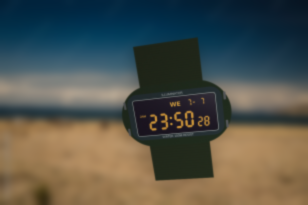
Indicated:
23 h 50 min 28 s
